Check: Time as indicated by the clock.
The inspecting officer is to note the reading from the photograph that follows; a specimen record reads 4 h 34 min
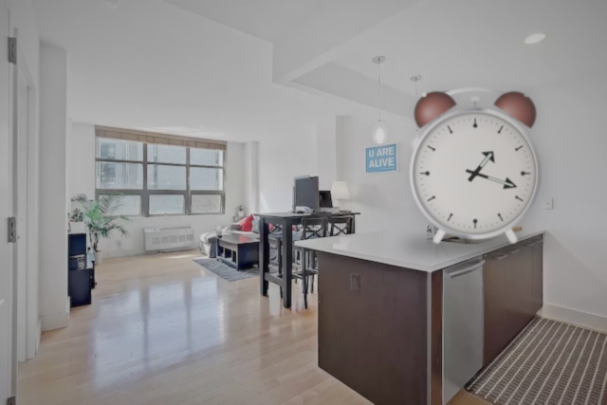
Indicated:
1 h 18 min
